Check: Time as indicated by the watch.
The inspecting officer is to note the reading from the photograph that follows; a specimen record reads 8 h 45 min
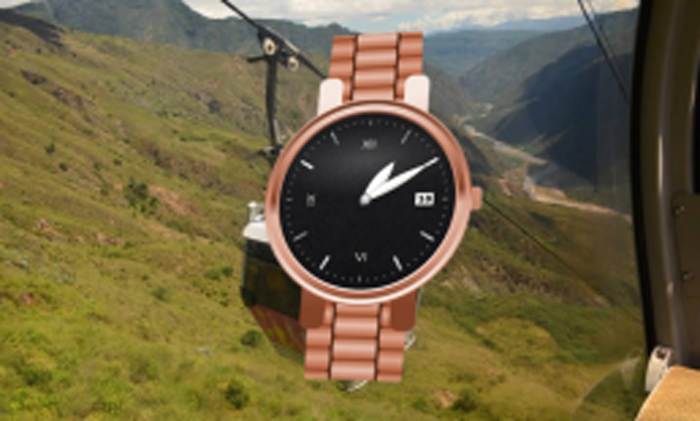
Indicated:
1 h 10 min
